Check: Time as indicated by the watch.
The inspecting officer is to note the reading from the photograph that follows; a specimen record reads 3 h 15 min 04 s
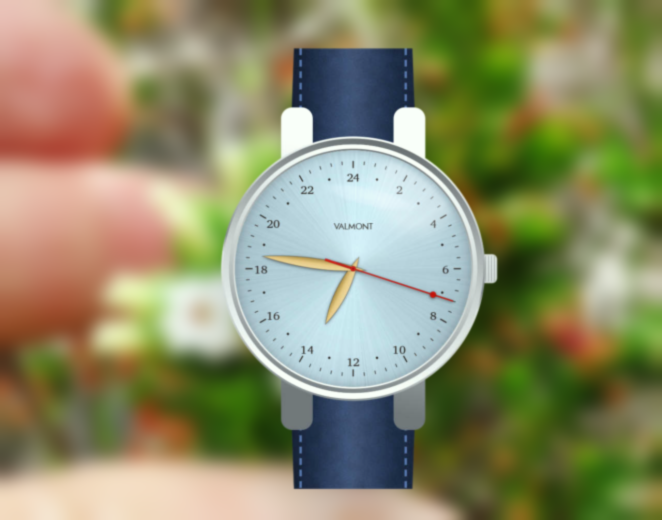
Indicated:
13 h 46 min 18 s
